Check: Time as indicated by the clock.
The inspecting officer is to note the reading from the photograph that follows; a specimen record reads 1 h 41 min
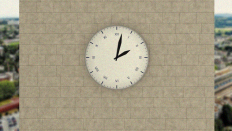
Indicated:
2 h 02 min
